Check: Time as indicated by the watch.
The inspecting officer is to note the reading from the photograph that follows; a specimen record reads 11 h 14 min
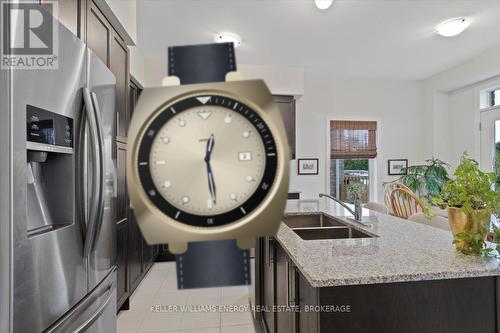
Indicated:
12 h 29 min
